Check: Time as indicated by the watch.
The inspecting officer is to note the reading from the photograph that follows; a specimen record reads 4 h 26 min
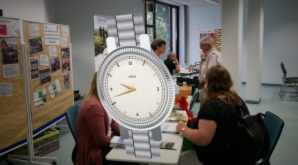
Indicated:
9 h 42 min
